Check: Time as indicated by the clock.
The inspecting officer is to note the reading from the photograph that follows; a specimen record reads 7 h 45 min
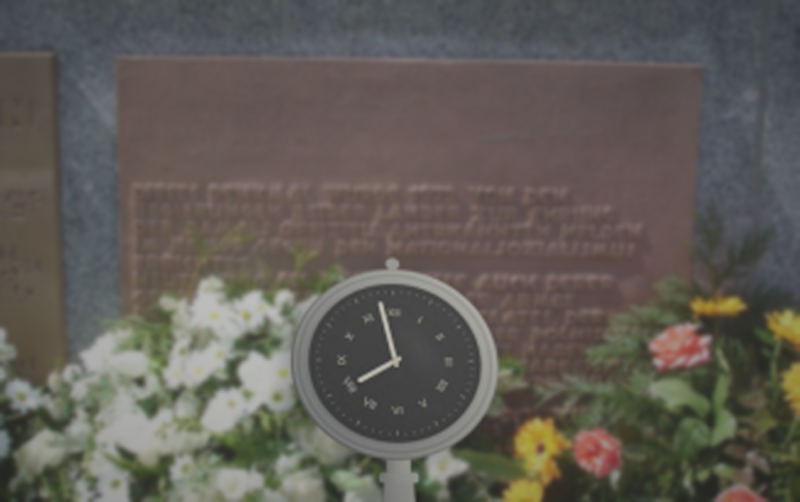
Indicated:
7 h 58 min
